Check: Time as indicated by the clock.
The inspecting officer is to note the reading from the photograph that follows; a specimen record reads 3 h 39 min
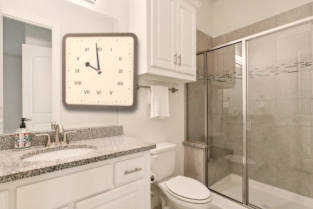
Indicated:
9 h 59 min
